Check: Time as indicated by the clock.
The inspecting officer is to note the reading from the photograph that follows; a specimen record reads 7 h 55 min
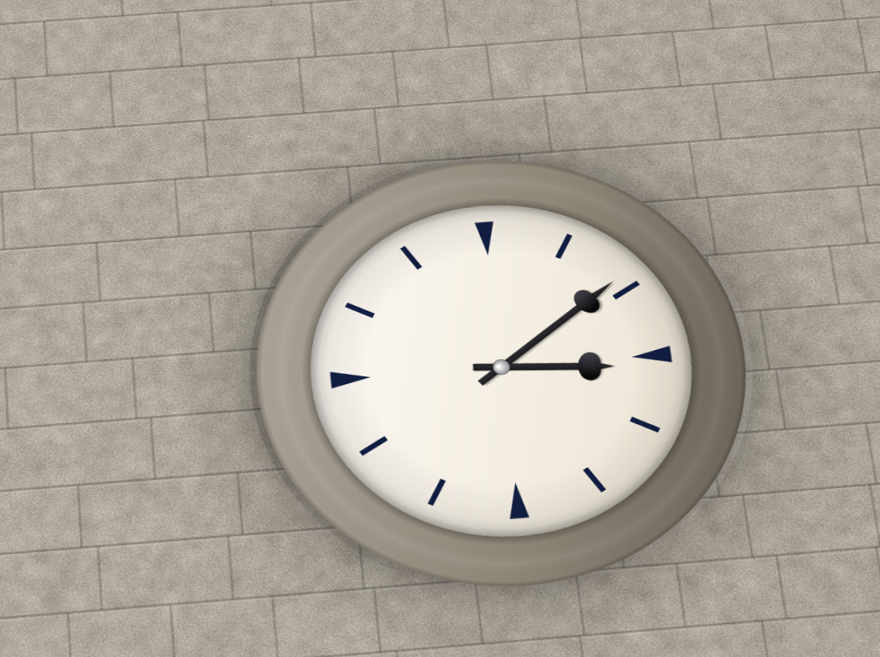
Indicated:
3 h 09 min
